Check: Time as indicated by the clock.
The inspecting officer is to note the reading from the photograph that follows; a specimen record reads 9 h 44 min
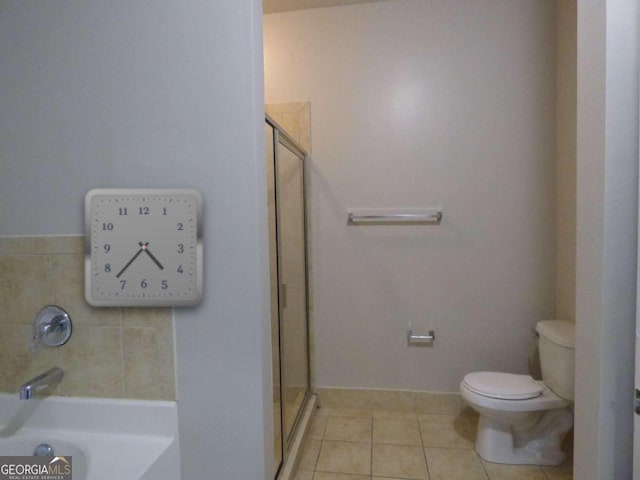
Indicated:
4 h 37 min
